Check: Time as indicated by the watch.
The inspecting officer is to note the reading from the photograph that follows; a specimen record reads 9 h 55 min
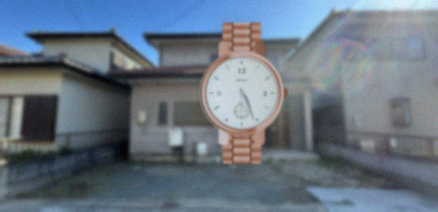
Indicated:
5 h 26 min
